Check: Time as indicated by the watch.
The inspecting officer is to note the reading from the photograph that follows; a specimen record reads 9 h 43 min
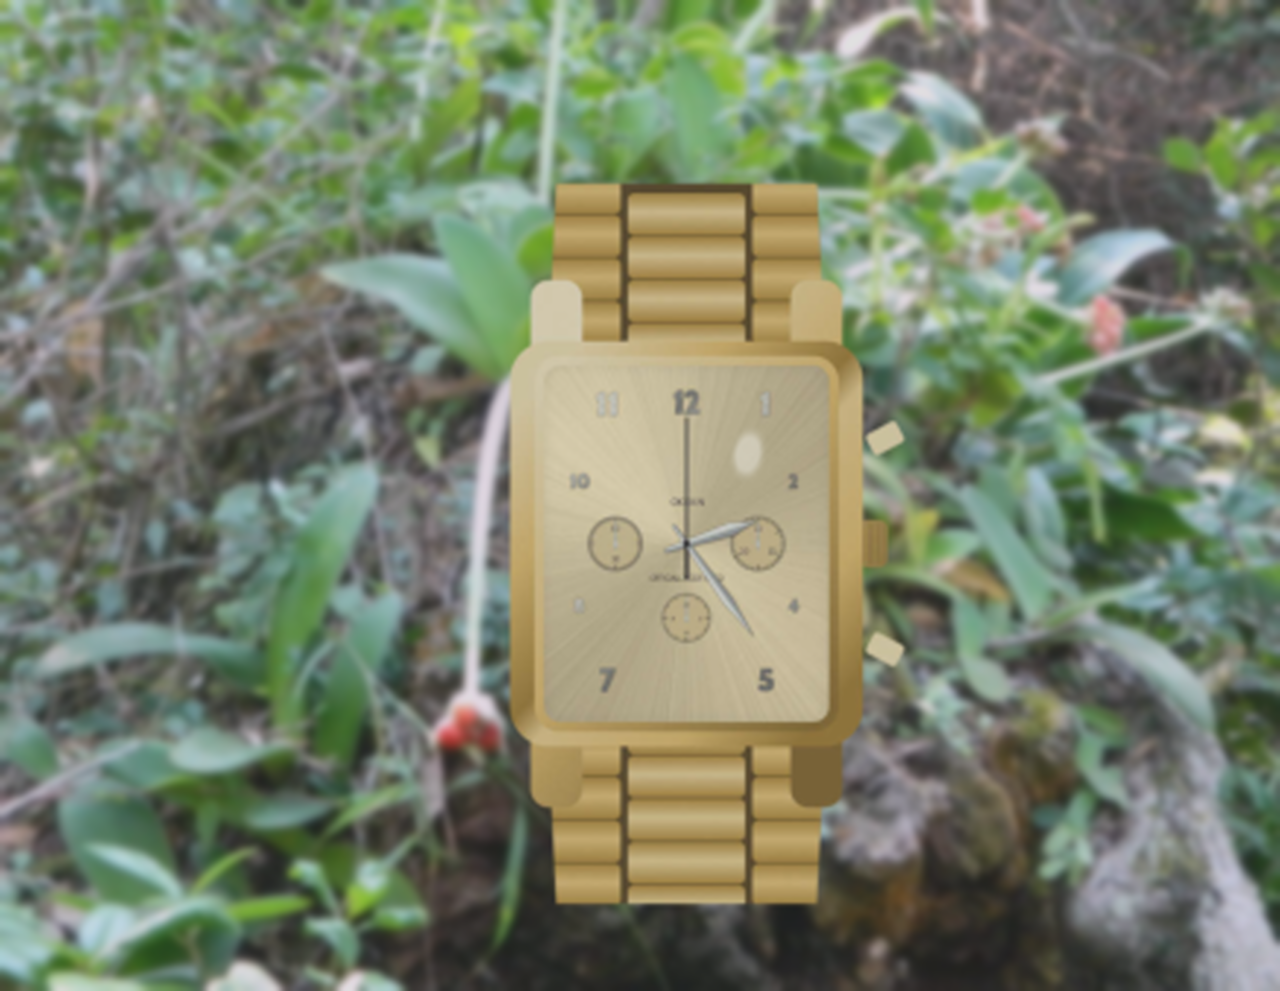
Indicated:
2 h 24 min
